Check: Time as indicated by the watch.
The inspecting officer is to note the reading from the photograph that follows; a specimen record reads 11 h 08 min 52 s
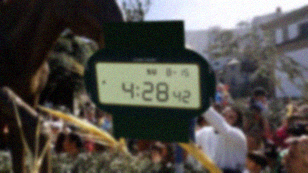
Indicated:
4 h 28 min 42 s
